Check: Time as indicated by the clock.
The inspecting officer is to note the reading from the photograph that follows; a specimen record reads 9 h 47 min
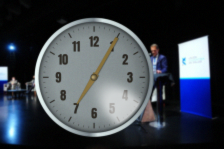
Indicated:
7 h 05 min
